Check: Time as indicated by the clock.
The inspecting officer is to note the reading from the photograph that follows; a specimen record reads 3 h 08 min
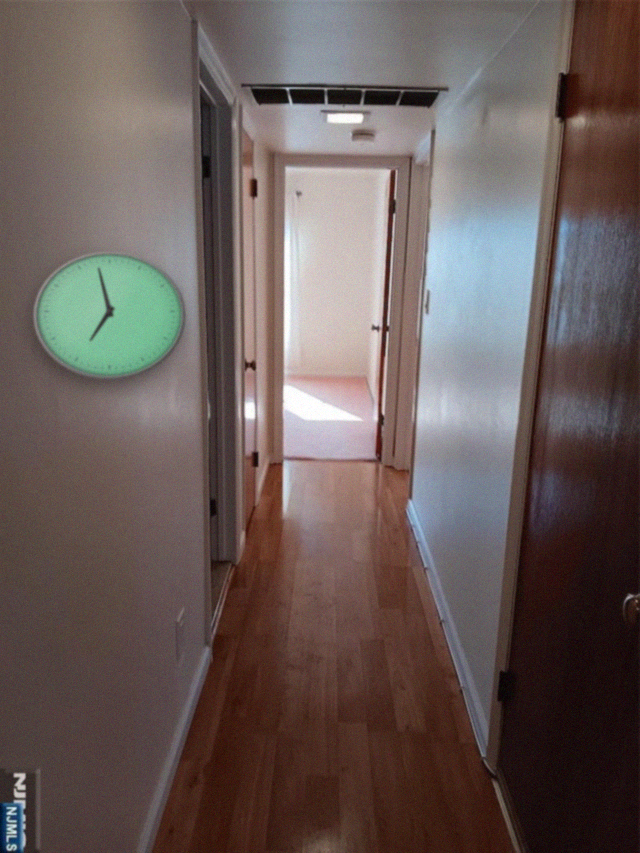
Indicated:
6 h 58 min
